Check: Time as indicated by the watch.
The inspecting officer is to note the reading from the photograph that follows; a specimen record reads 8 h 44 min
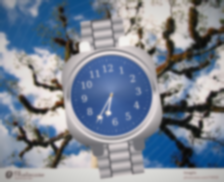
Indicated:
6 h 36 min
